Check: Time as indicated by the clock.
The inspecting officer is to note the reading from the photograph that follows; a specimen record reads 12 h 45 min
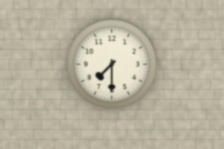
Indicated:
7 h 30 min
